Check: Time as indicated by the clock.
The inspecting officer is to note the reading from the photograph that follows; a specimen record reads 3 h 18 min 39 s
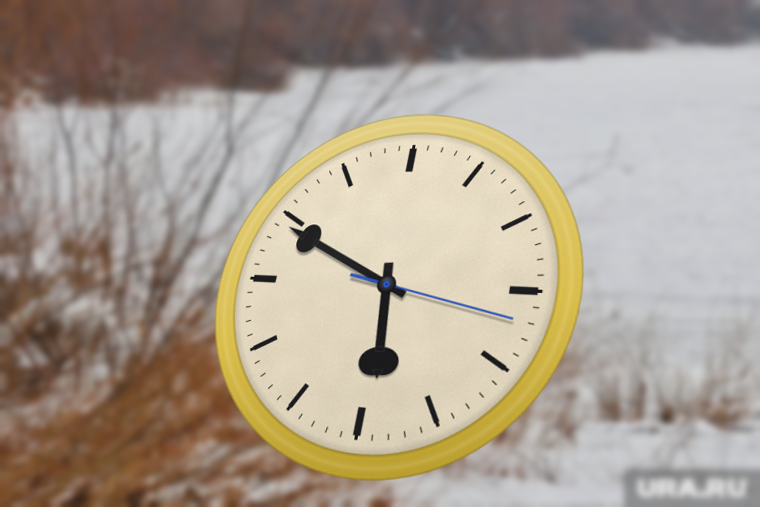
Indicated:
5 h 49 min 17 s
